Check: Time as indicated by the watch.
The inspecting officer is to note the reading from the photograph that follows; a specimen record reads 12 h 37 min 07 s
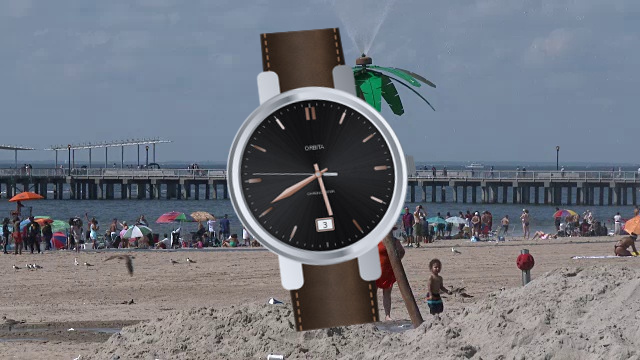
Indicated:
5 h 40 min 46 s
